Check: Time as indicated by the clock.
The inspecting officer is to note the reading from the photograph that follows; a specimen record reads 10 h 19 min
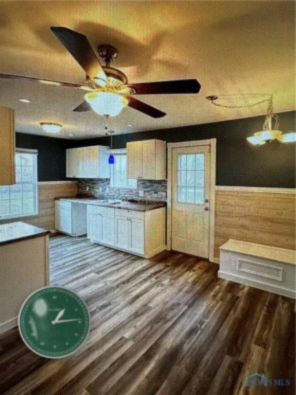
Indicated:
1 h 14 min
